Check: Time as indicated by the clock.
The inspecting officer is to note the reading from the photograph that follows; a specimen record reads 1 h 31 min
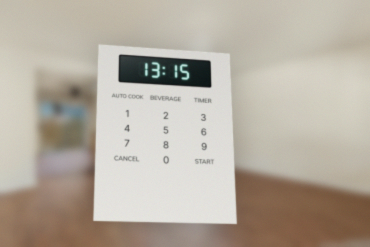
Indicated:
13 h 15 min
